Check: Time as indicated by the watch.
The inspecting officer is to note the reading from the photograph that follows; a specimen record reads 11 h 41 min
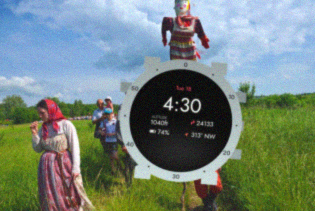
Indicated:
4 h 30 min
